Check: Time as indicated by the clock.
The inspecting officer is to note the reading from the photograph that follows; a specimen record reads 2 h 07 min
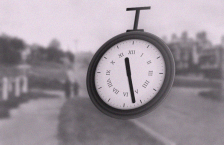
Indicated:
11 h 27 min
